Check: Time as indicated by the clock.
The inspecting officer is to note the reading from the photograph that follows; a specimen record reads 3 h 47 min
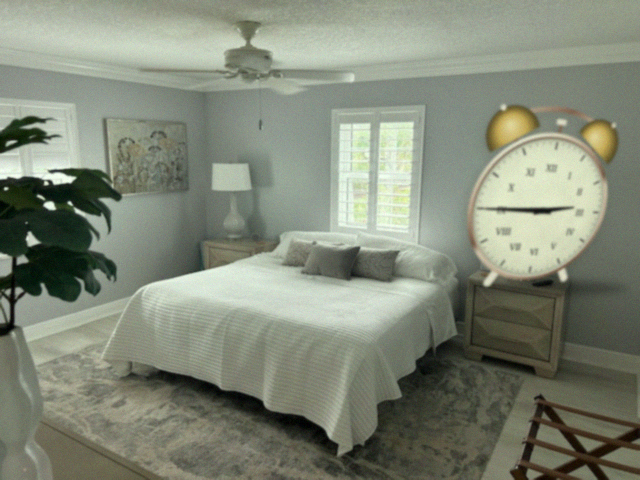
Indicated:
2 h 45 min
